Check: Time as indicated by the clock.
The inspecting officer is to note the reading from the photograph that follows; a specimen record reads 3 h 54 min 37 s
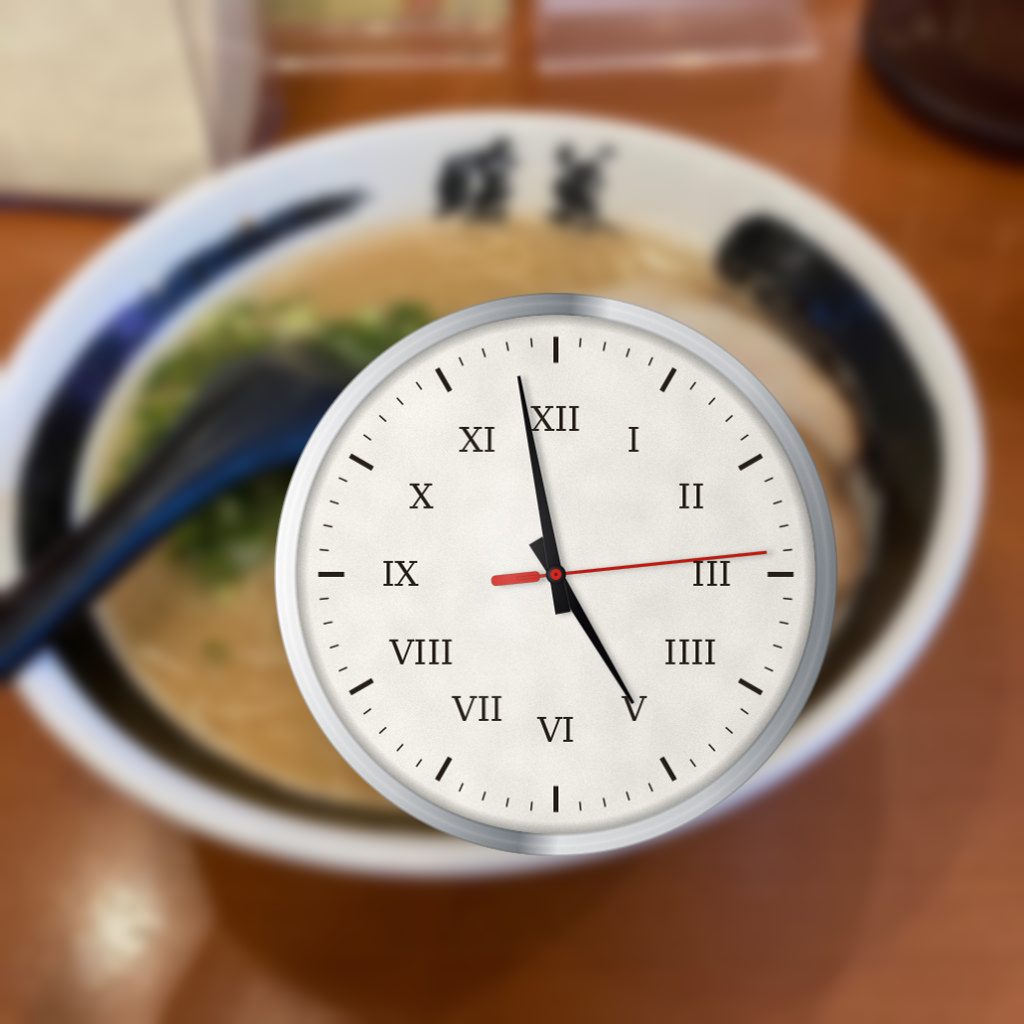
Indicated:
4 h 58 min 14 s
